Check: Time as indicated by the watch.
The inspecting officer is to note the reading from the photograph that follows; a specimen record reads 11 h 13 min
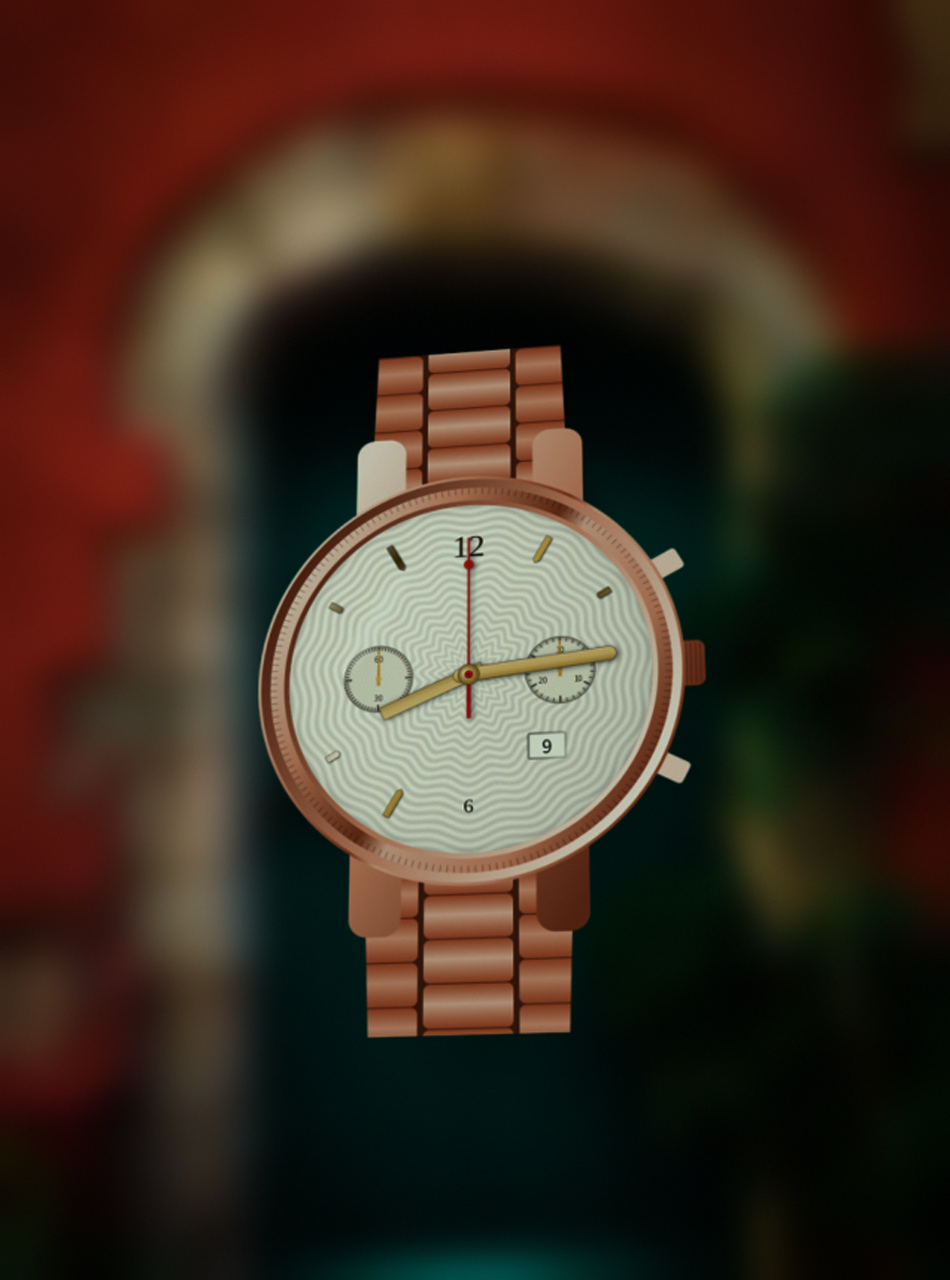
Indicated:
8 h 14 min
